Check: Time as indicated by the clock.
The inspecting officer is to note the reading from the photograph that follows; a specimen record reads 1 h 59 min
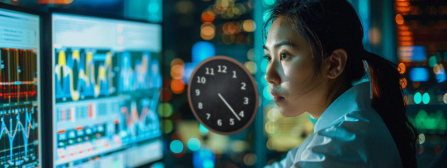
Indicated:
4 h 22 min
